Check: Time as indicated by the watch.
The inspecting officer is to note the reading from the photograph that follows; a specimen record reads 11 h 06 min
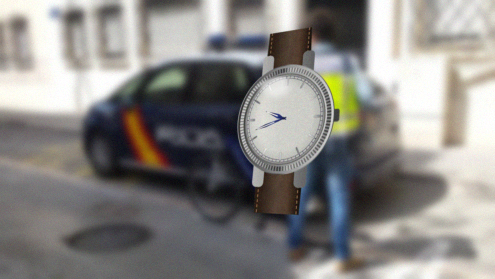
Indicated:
9 h 42 min
